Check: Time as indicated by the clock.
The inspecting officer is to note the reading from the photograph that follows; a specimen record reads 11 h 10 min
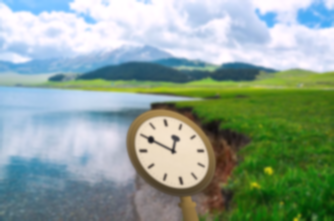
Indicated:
12 h 50 min
